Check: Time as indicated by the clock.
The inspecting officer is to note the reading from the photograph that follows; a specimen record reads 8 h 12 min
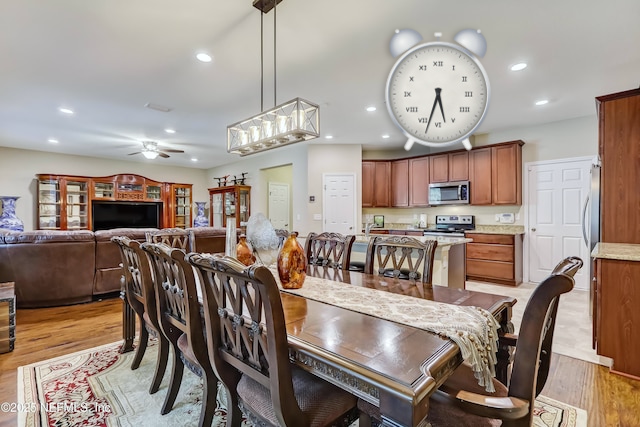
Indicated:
5 h 33 min
